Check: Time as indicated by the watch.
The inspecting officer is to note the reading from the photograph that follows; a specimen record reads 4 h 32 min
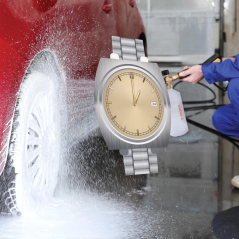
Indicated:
1 h 00 min
